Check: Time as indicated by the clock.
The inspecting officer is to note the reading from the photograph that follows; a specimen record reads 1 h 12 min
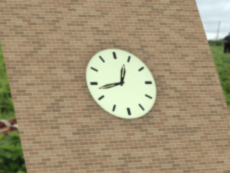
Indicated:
12 h 43 min
